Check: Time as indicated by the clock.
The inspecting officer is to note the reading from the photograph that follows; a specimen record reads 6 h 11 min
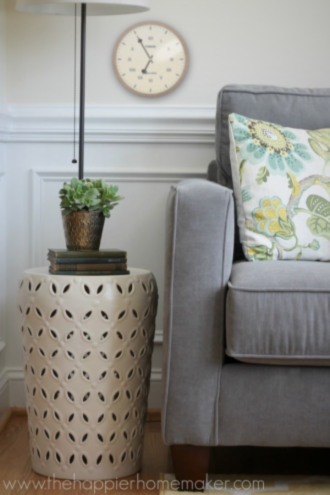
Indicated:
6 h 55 min
